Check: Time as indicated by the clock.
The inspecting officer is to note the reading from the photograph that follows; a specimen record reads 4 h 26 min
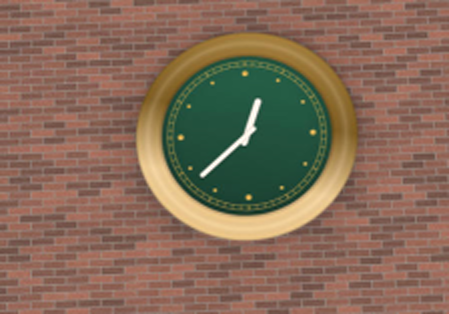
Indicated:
12 h 38 min
